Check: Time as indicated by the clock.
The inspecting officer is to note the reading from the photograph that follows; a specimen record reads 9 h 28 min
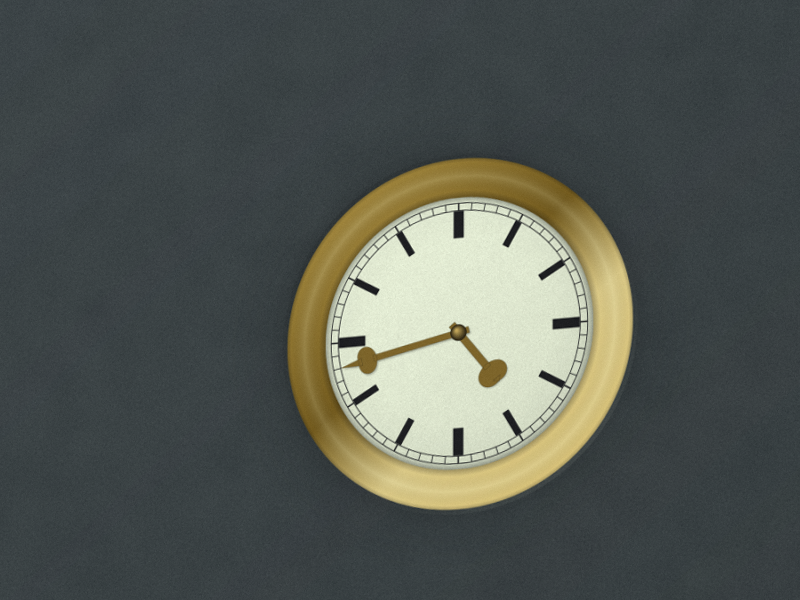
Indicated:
4 h 43 min
